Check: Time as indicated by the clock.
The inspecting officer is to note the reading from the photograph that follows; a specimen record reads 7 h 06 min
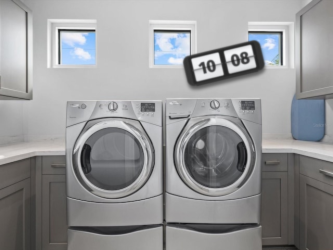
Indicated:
10 h 08 min
